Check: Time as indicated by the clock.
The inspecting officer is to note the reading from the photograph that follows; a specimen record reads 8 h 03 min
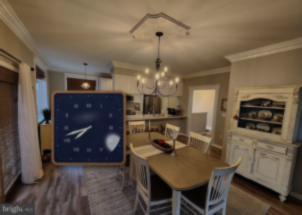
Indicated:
7 h 42 min
